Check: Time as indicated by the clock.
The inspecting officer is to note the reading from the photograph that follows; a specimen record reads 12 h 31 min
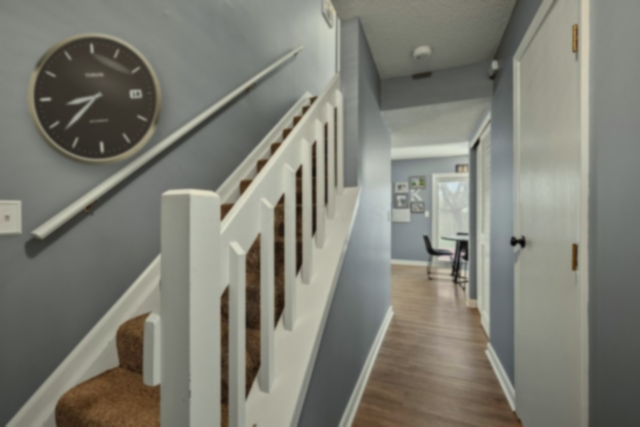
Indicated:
8 h 38 min
